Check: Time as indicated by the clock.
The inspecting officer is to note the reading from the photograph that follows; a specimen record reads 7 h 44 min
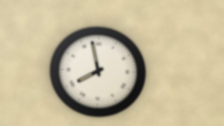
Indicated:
7 h 58 min
